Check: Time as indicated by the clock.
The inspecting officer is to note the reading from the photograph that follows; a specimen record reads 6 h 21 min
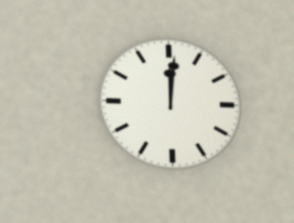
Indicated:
12 h 01 min
